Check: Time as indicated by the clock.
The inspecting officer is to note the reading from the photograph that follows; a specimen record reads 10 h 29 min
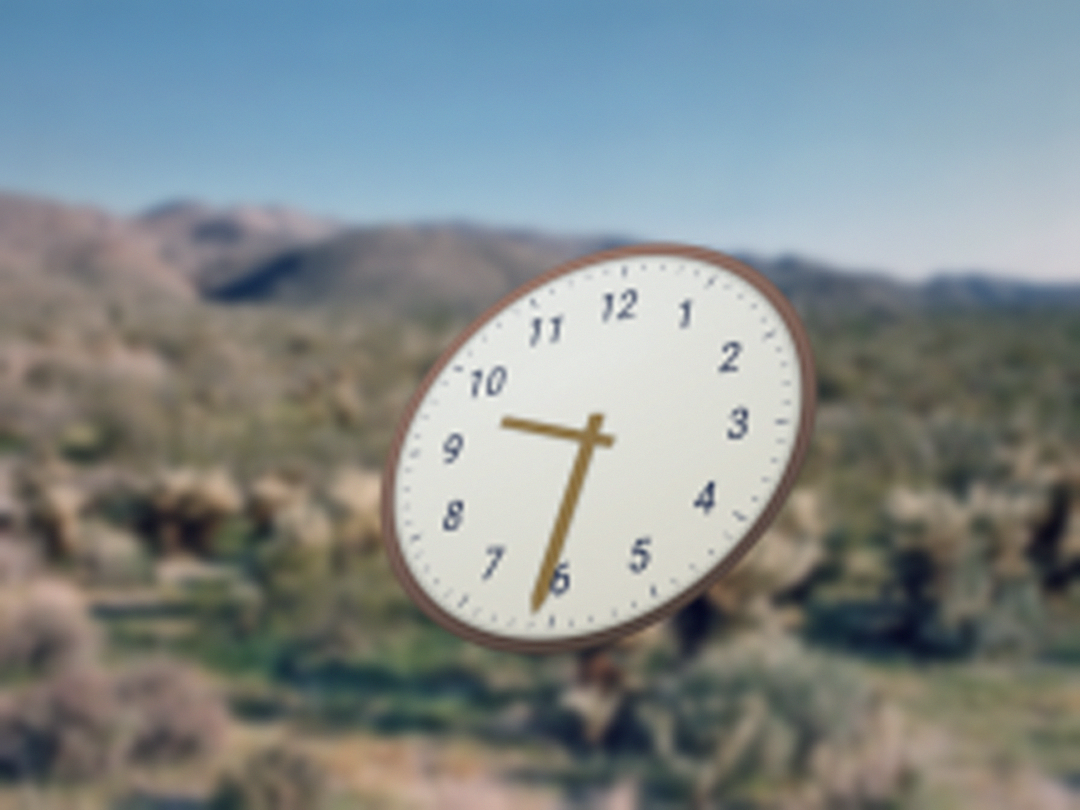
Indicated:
9 h 31 min
